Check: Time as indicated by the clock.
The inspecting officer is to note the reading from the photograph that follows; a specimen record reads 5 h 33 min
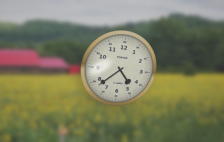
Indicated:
4 h 38 min
